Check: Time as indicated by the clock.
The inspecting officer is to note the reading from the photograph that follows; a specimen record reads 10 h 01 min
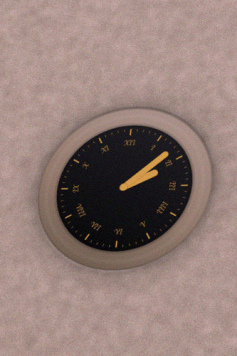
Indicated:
2 h 08 min
